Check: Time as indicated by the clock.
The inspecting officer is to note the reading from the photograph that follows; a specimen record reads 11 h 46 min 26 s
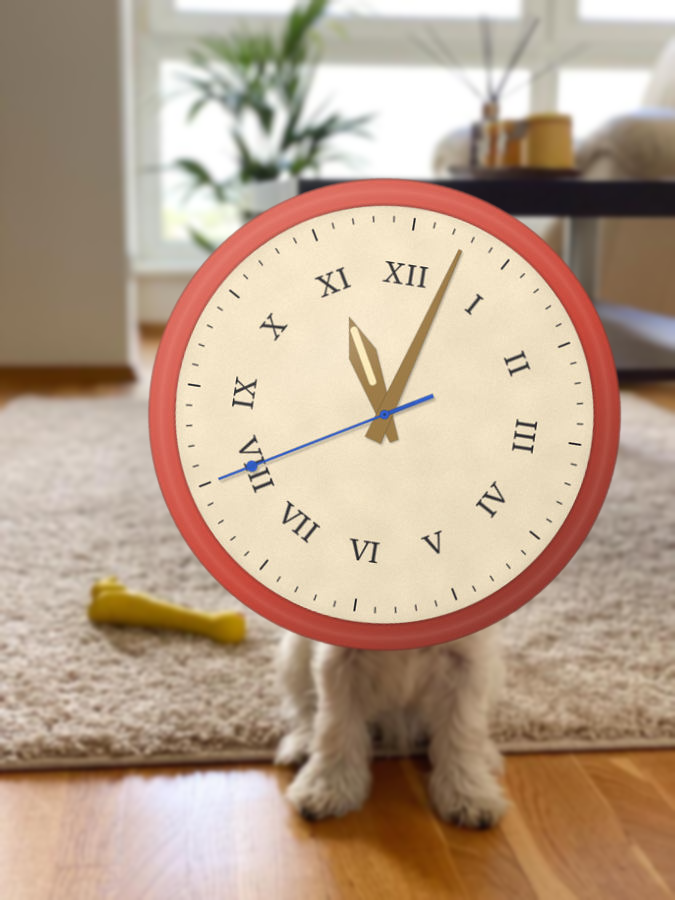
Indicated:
11 h 02 min 40 s
